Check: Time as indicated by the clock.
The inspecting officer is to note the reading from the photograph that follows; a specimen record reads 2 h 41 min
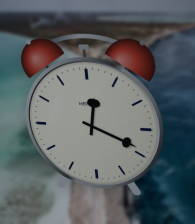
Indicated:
12 h 19 min
